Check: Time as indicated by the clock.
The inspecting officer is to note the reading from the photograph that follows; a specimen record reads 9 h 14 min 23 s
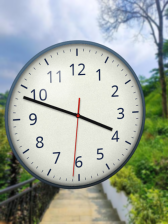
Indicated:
3 h 48 min 31 s
